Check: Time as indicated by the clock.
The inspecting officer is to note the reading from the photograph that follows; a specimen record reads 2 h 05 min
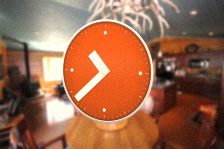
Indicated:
10 h 38 min
